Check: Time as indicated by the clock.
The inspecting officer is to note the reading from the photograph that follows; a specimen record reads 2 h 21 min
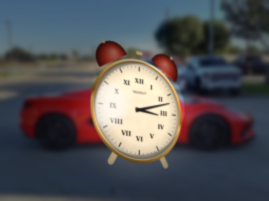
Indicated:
3 h 12 min
